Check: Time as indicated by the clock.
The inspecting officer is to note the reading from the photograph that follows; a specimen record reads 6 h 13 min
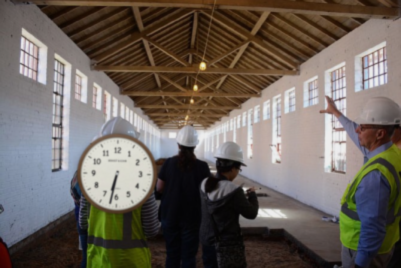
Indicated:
6 h 32 min
